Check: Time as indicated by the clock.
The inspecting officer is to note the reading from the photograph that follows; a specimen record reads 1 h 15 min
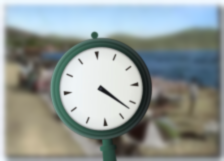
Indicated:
4 h 22 min
